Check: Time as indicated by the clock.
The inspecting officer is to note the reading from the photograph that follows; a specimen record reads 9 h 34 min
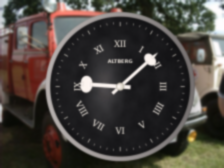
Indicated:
9 h 08 min
